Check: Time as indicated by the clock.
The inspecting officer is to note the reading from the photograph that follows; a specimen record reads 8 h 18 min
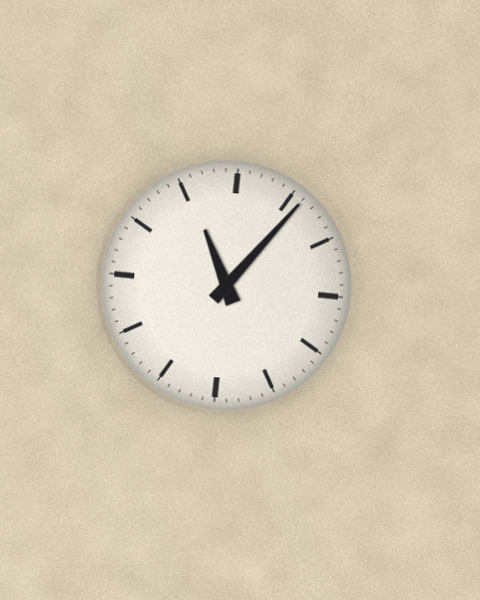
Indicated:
11 h 06 min
